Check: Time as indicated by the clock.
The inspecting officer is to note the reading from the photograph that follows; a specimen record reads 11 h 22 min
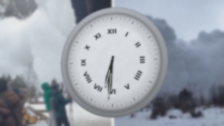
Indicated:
6 h 31 min
